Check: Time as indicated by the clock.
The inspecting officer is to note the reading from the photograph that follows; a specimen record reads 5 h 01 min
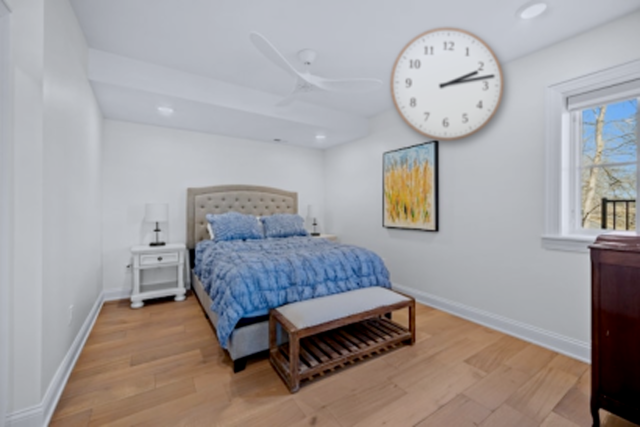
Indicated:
2 h 13 min
